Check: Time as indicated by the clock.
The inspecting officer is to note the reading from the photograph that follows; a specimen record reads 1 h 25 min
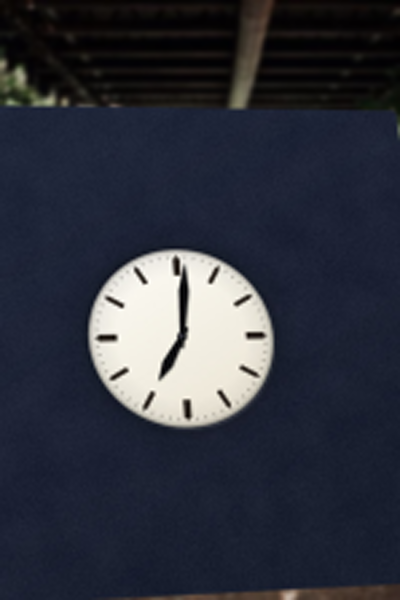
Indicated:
7 h 01 min
